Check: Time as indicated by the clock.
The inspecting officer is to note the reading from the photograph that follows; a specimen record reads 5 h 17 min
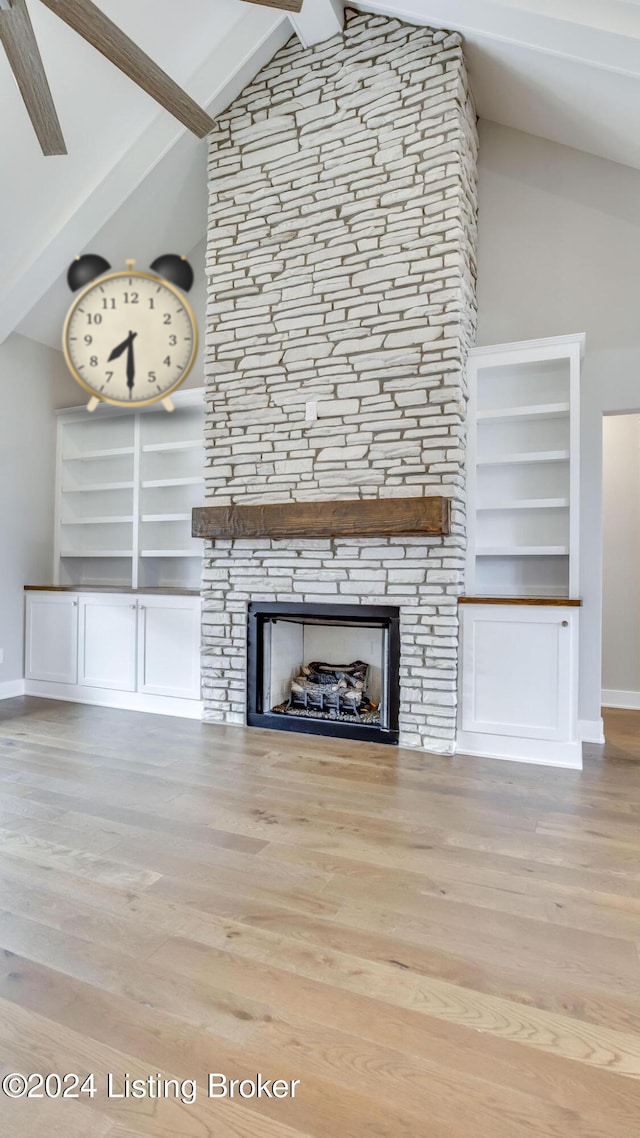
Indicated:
7 h 30 min
